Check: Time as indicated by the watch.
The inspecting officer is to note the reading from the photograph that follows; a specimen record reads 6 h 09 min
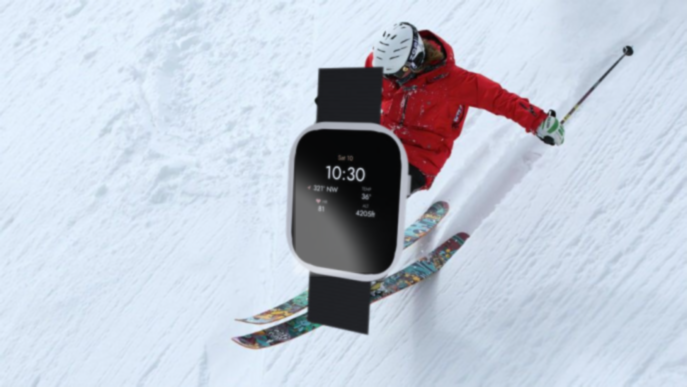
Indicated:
10 h 30 min
